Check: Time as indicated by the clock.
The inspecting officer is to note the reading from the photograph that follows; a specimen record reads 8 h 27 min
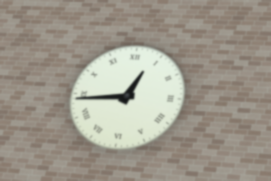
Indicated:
12 h 44 min
